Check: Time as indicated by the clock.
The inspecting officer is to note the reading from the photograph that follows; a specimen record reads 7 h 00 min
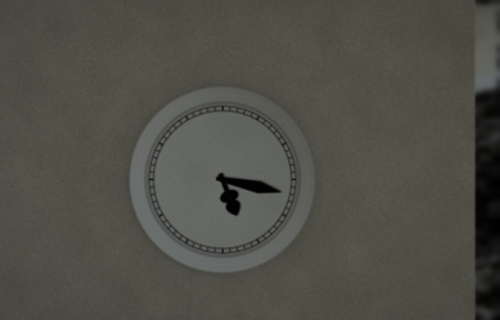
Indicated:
5 h 17 min
